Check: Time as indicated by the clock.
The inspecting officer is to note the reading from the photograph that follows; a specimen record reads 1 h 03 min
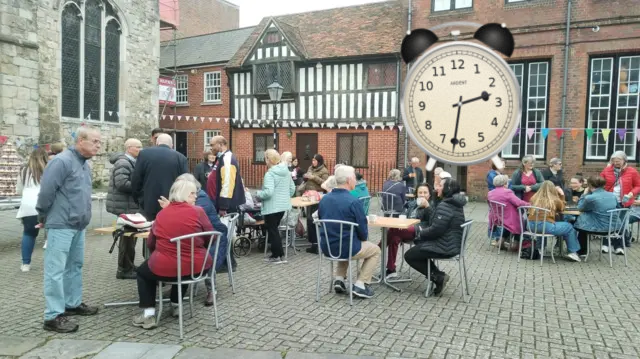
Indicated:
2 h 32 min
